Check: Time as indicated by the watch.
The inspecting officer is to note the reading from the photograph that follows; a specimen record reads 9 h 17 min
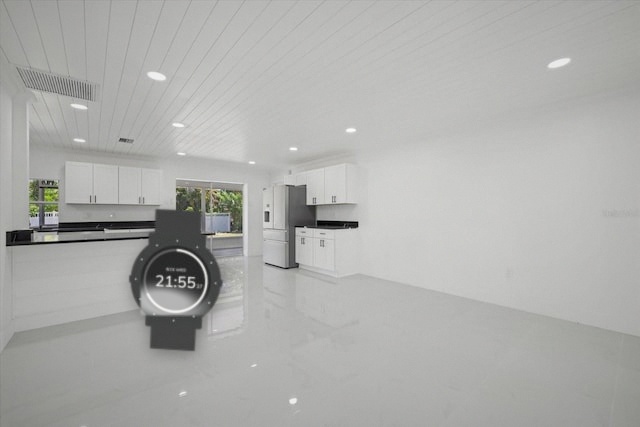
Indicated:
21 h 55 min
